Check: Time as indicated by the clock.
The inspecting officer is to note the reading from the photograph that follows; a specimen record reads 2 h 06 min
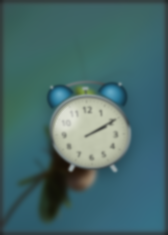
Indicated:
2 h 10 min
